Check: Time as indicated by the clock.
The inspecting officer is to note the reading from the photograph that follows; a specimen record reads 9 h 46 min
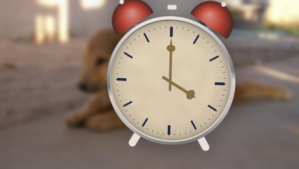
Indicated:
4 h 00 min
